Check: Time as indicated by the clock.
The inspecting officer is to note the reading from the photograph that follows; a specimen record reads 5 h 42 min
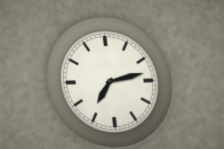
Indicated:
7 h 13 min
